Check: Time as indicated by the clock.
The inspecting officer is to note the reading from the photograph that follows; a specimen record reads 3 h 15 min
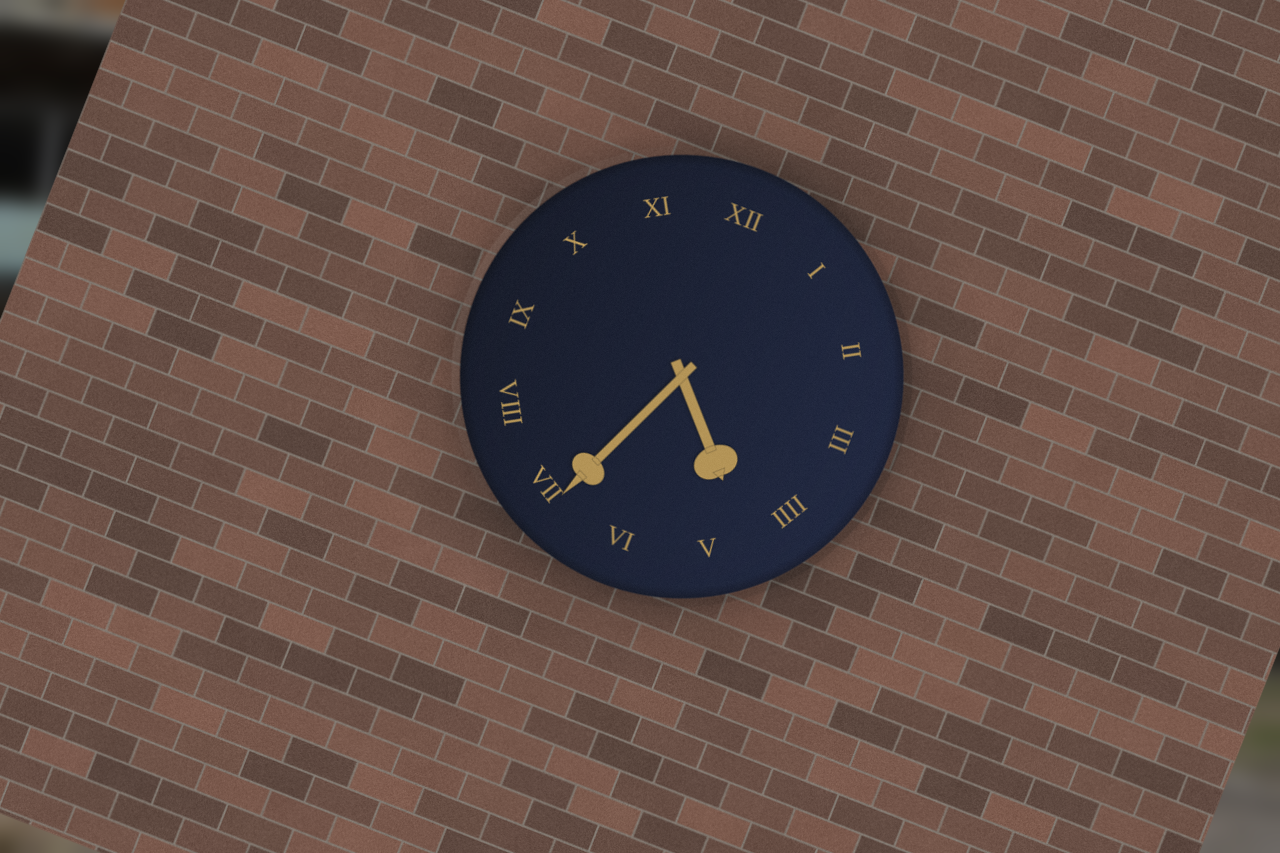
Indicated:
4 h 34 min
